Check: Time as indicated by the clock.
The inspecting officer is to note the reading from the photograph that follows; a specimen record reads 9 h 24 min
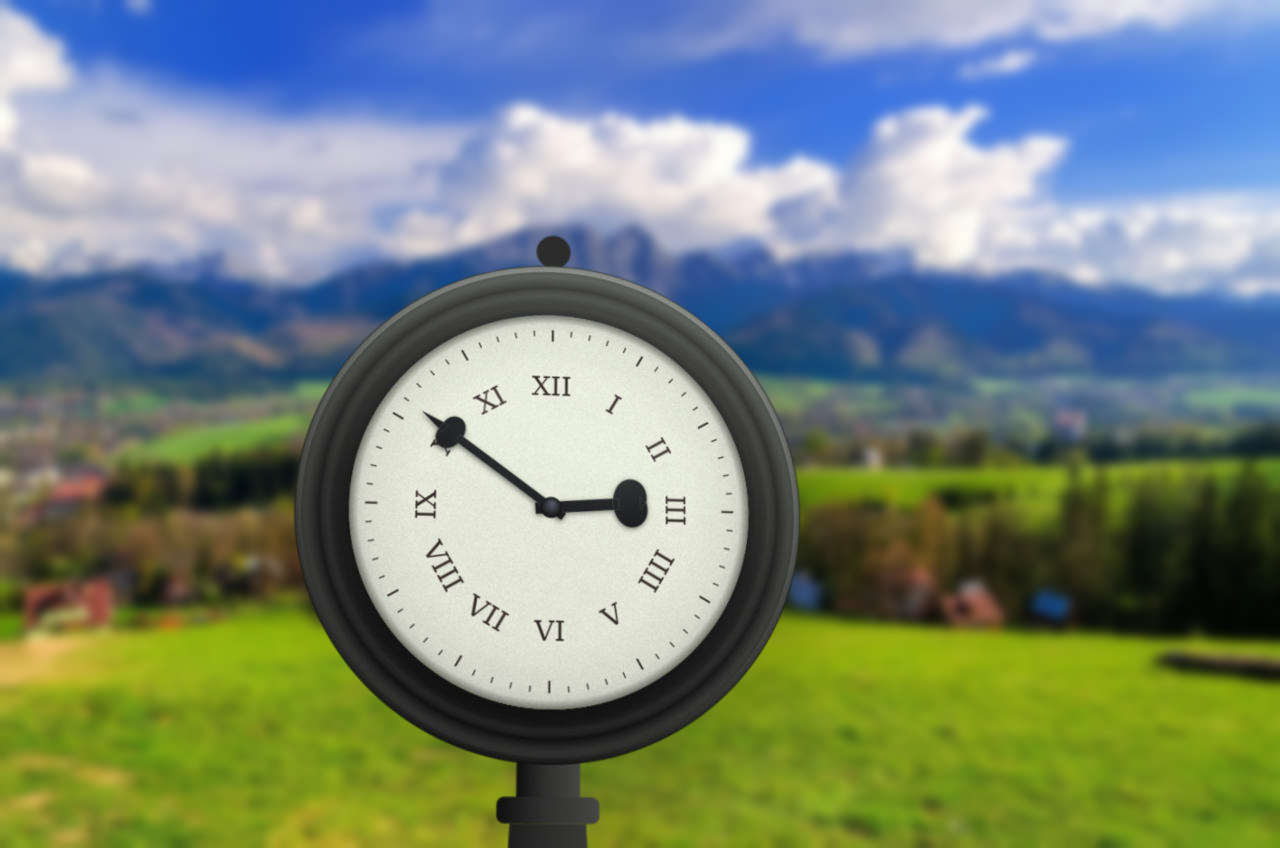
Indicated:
2 h 51 min
